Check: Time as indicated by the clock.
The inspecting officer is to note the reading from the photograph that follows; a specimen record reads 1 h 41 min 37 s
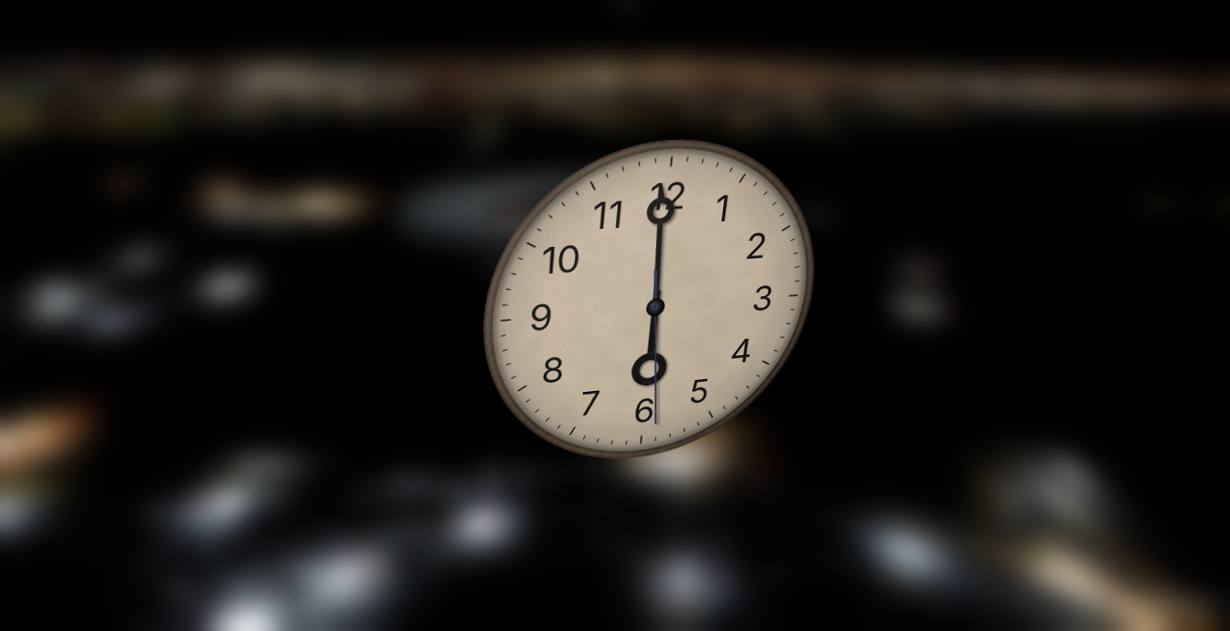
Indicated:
5 h 59 min 29 s
